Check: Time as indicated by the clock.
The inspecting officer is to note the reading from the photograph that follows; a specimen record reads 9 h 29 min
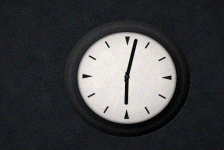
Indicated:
6 h 02 min
